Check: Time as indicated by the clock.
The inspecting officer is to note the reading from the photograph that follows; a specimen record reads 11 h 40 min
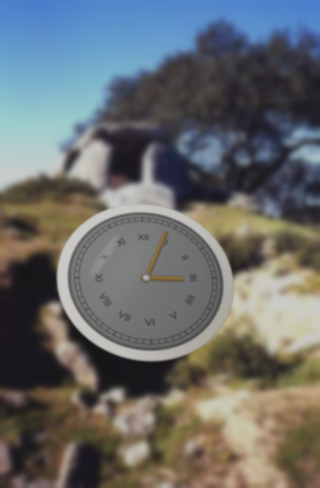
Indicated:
3 h 04 min
